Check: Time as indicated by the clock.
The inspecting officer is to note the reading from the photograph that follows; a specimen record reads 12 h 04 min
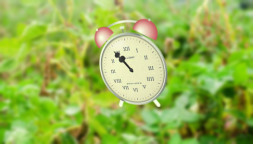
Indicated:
10 h 54 min
